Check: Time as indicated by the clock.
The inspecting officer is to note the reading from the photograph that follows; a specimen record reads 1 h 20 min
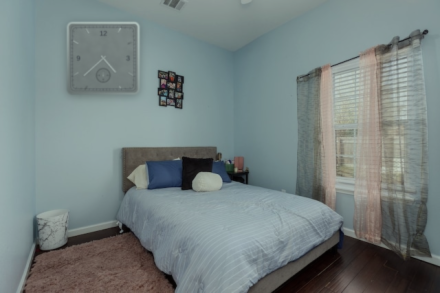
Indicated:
4 h 38 min
